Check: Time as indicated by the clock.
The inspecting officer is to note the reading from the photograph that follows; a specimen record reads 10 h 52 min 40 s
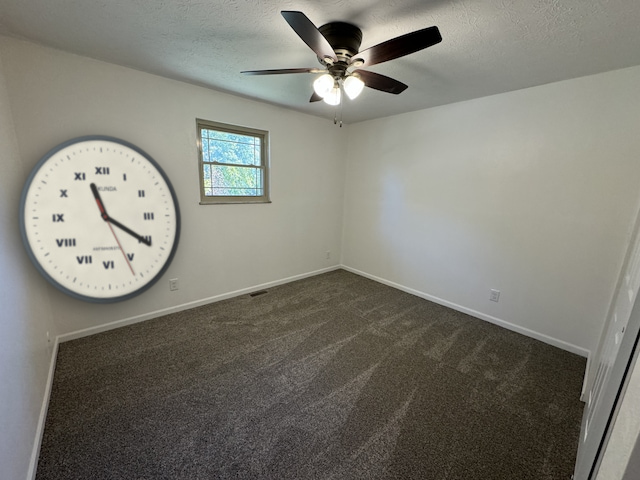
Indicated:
11 h 20 min 26 s
